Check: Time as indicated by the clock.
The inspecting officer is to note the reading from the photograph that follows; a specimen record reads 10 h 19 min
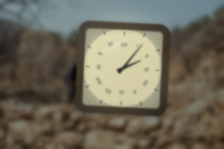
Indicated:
2 h 06 min
